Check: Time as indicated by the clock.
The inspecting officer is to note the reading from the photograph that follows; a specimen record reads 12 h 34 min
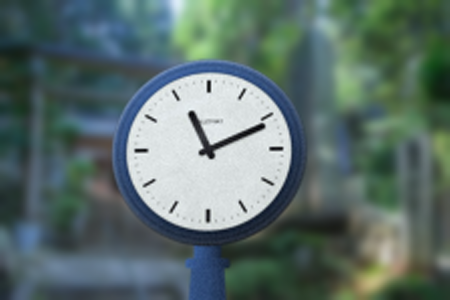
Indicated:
11 h 11 min
